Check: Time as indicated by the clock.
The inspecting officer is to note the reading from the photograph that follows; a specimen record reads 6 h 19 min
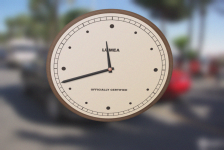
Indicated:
11 h 42 min
